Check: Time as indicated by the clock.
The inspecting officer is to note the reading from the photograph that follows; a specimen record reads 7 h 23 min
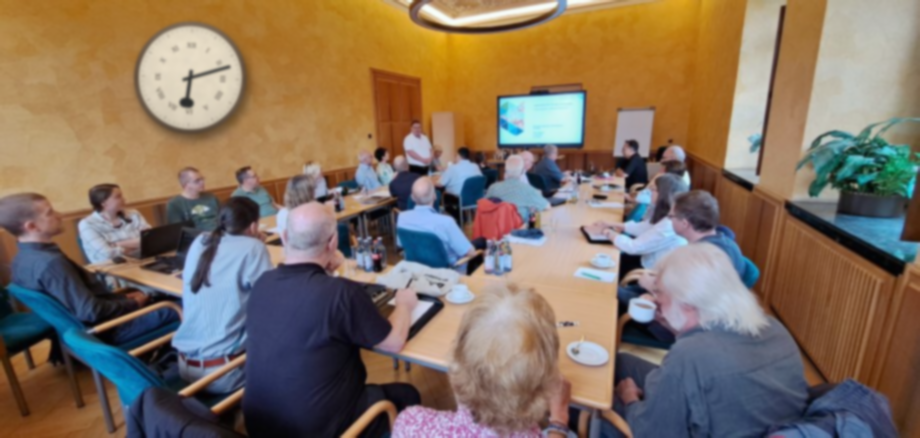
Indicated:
6 h 12 min
